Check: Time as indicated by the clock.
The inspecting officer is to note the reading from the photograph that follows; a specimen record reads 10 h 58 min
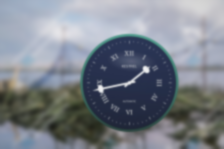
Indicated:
1 h 43 min
